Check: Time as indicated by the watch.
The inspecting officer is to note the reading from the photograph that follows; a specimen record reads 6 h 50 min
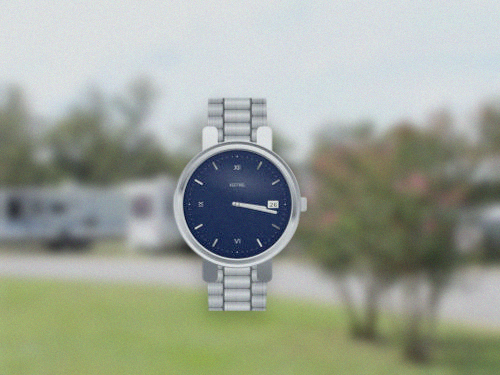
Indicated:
3 h 17 min
